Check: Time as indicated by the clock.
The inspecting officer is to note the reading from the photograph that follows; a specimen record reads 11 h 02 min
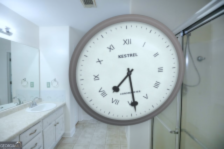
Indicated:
7 h 29 min
